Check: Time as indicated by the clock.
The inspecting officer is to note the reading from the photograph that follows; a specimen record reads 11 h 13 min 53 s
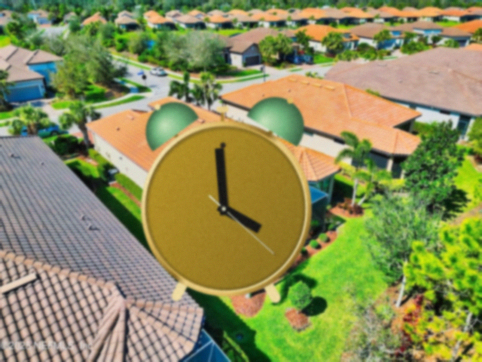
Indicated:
3 h 59 min 22 s
